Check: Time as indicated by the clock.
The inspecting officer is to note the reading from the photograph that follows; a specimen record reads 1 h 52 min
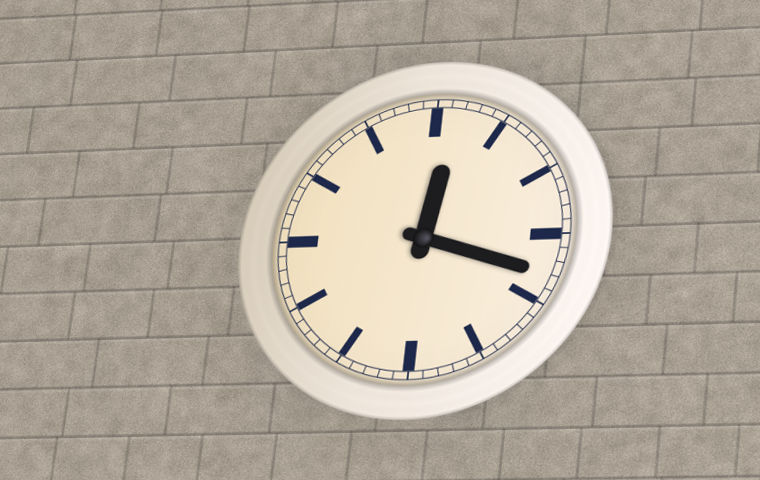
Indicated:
12 h 18 min
